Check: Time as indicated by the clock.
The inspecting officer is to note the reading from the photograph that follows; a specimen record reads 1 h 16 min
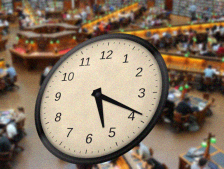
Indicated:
5 h 19 min
